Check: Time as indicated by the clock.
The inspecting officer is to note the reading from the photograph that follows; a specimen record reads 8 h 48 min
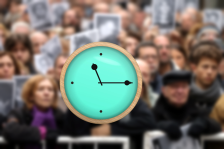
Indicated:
11 h 15 min
